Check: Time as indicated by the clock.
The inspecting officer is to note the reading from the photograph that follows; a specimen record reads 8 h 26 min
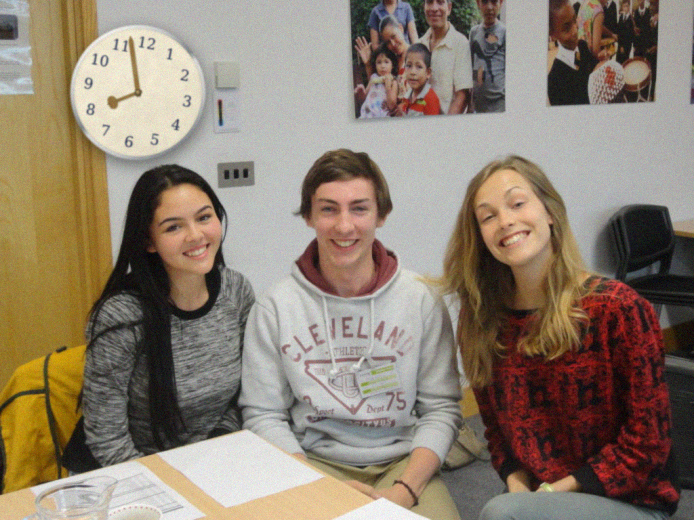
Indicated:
7 h 57 min
